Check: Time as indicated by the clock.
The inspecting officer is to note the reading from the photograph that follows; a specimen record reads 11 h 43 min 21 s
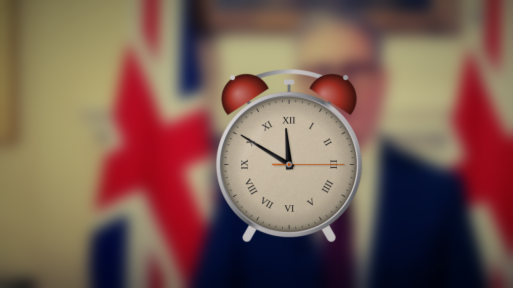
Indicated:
11 h 50 min 15 s
